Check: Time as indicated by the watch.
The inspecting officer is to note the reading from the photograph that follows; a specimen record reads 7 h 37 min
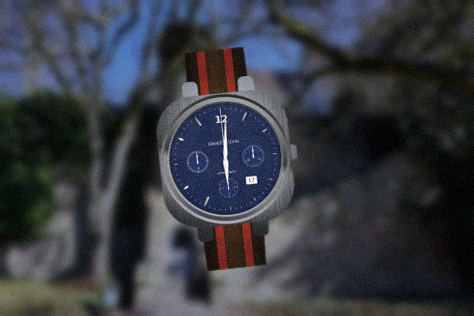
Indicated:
6 h 01 min
